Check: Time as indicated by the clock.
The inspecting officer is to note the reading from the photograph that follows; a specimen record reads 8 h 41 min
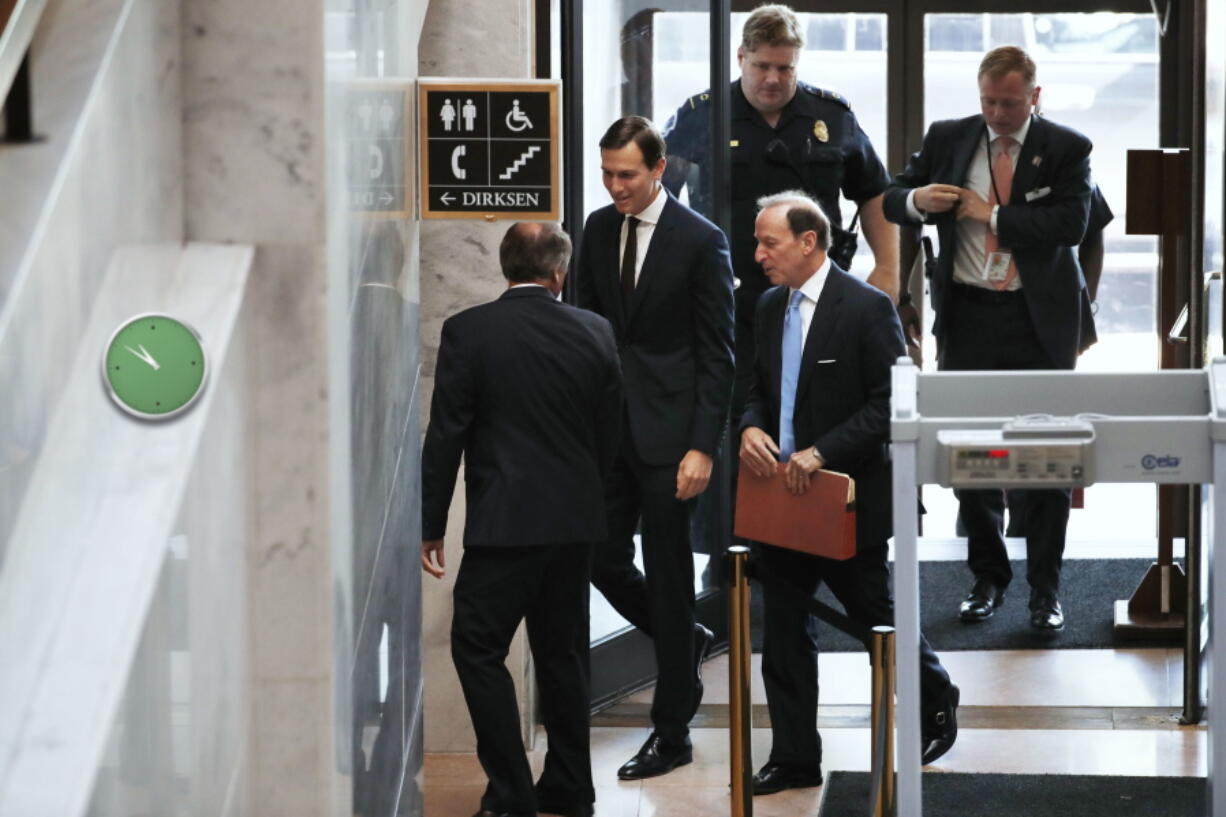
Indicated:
10 h 51 min
